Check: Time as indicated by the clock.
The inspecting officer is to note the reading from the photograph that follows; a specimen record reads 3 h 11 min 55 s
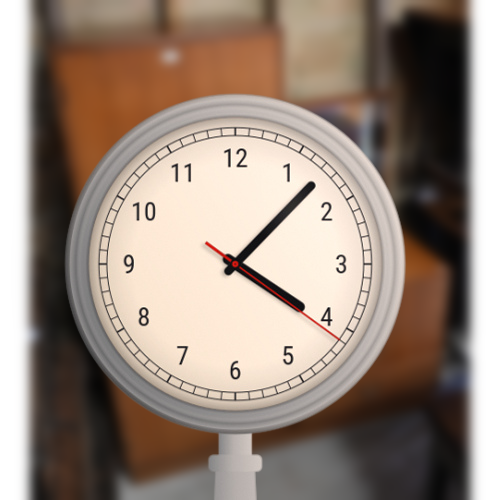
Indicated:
4 h 07 min 21 s
